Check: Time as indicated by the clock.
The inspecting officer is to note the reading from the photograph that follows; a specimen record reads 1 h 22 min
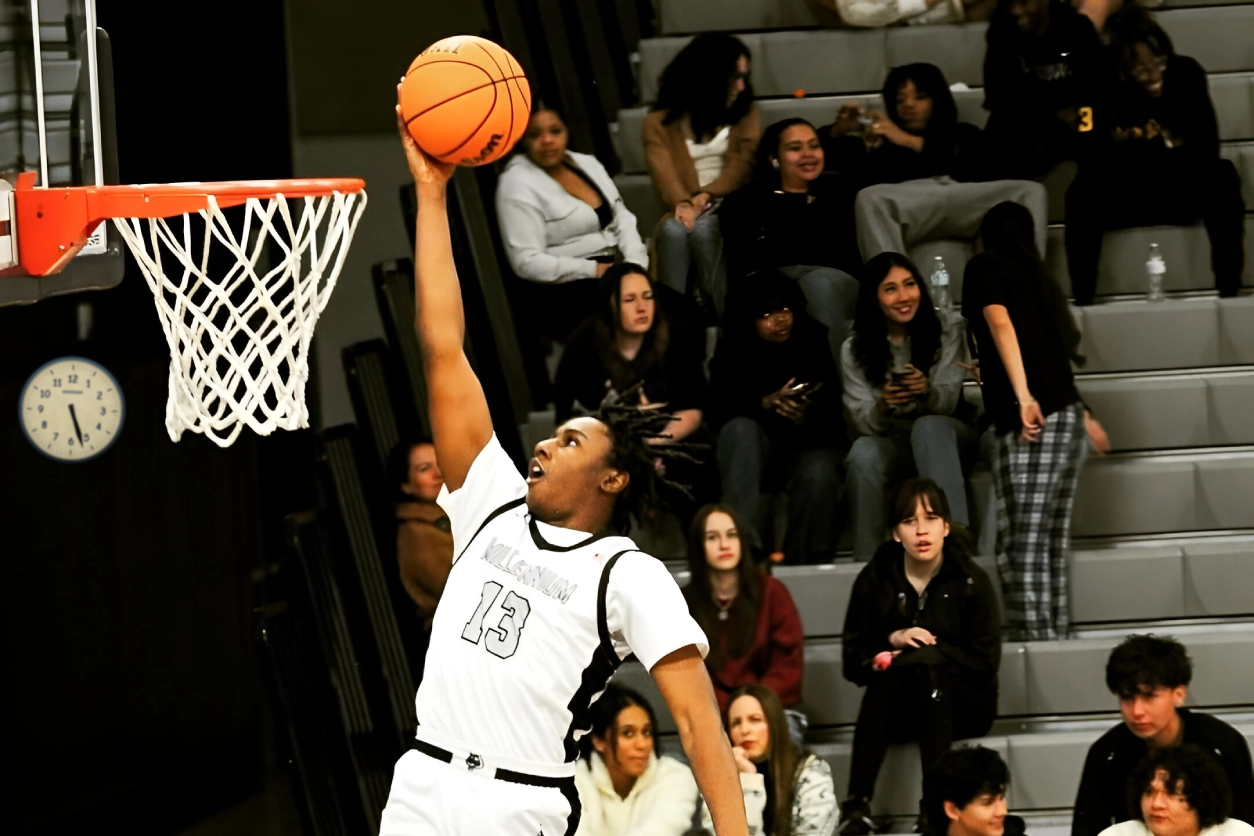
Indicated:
5 h 27 min
